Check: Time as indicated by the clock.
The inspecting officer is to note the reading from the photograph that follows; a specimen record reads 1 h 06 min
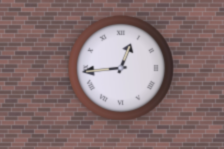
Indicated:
12 h 44 min
